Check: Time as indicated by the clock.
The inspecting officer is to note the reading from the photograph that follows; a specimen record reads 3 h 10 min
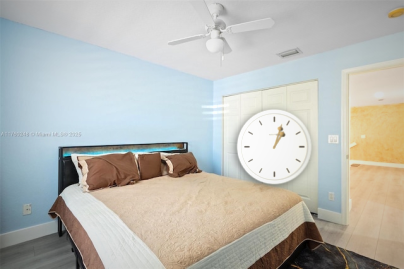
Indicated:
1 h 03 min
